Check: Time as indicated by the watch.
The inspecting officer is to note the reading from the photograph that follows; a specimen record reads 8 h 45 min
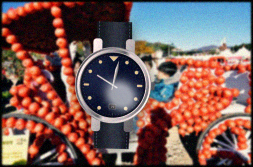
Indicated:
10 h 02 min
